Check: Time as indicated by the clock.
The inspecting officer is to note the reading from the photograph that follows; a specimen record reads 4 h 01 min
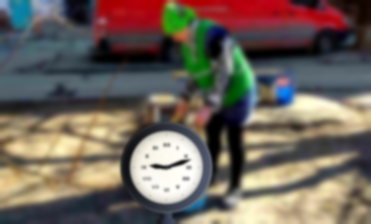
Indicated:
9 h 12 min
